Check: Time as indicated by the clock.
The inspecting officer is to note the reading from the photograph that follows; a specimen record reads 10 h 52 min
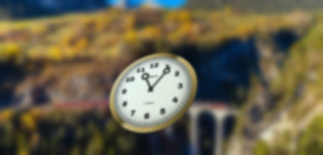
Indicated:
11 h 06 min
